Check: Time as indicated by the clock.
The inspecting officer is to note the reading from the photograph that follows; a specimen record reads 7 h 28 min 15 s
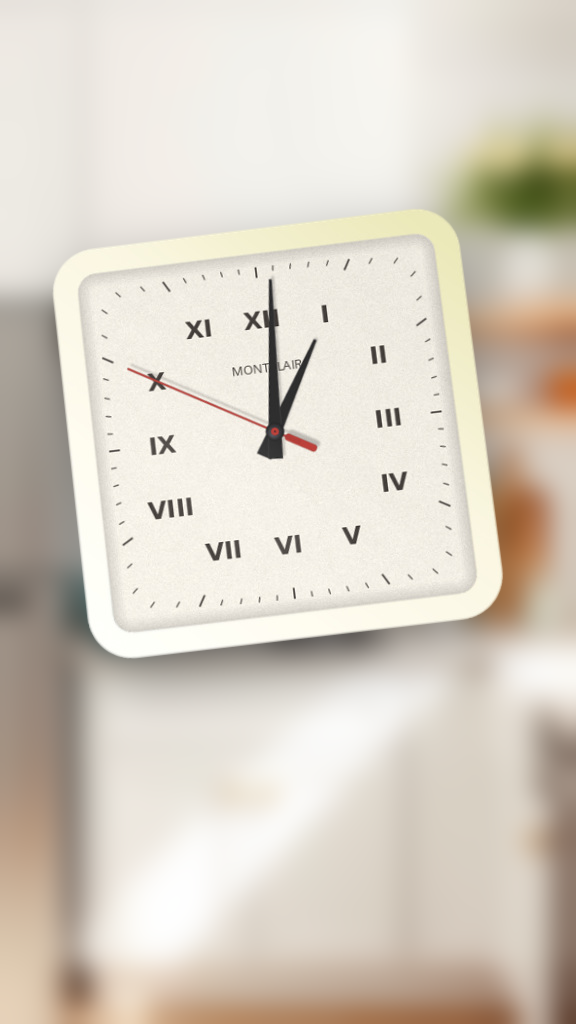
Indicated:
1 h 00 min 50 s
